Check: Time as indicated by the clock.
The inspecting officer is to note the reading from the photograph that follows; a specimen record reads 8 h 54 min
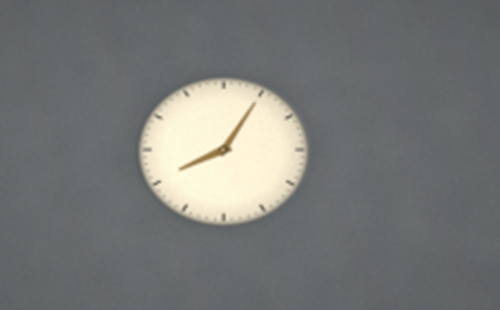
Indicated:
8 h 05 min
